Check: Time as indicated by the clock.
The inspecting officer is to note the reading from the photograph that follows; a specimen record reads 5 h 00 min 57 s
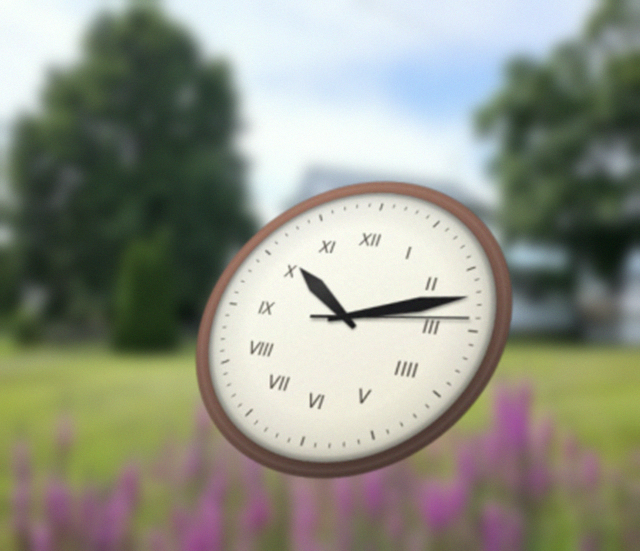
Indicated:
10 h 12 min 14 s
